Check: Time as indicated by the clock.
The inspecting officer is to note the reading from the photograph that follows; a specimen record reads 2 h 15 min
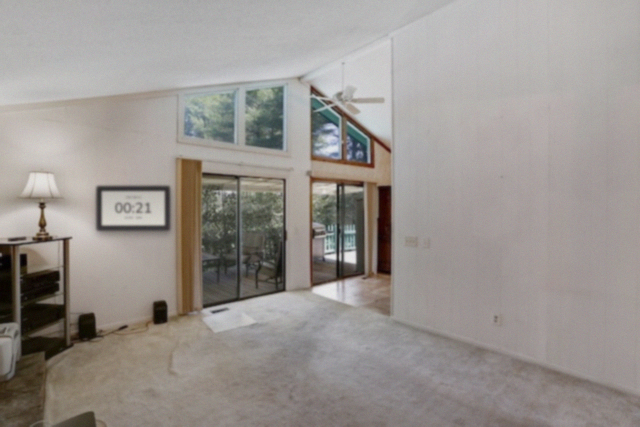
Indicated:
0 h 21 min
